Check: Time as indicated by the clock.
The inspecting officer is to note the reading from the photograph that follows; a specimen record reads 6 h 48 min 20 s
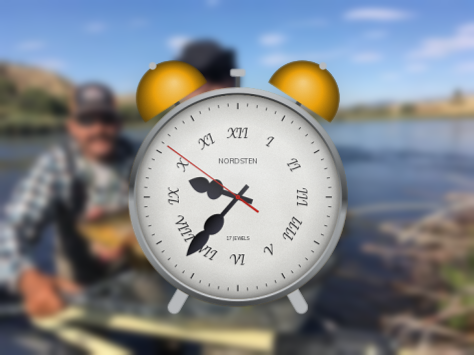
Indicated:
9 h 36 min 51 s
